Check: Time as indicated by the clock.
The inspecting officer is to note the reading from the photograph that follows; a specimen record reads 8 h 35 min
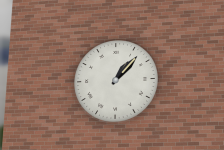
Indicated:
1 h 07 min
